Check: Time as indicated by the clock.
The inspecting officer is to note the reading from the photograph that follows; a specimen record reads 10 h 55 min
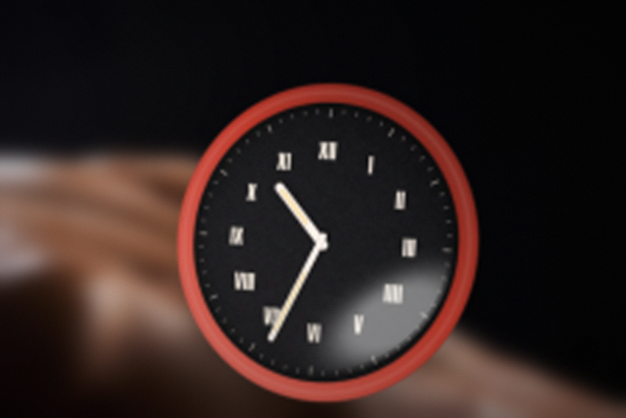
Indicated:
10 h 34 min
